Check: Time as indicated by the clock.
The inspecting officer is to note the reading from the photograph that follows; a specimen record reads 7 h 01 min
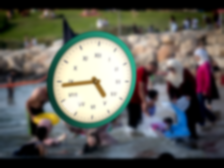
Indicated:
4 h 44 min
